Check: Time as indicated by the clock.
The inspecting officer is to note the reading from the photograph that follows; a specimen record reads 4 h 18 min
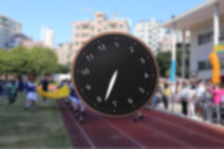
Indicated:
7 h 38 min
